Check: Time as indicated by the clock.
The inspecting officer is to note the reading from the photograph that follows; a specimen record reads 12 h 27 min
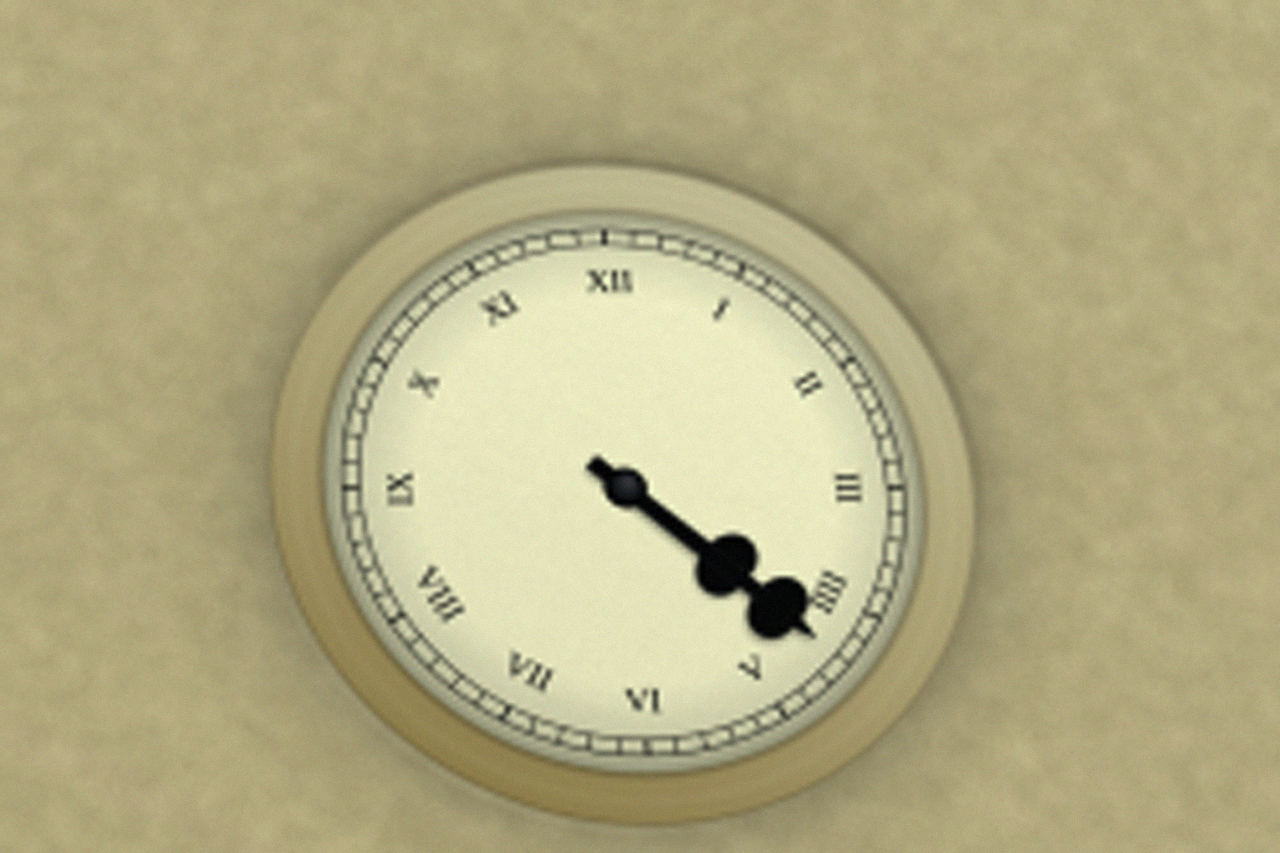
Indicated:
4 h 22 min
